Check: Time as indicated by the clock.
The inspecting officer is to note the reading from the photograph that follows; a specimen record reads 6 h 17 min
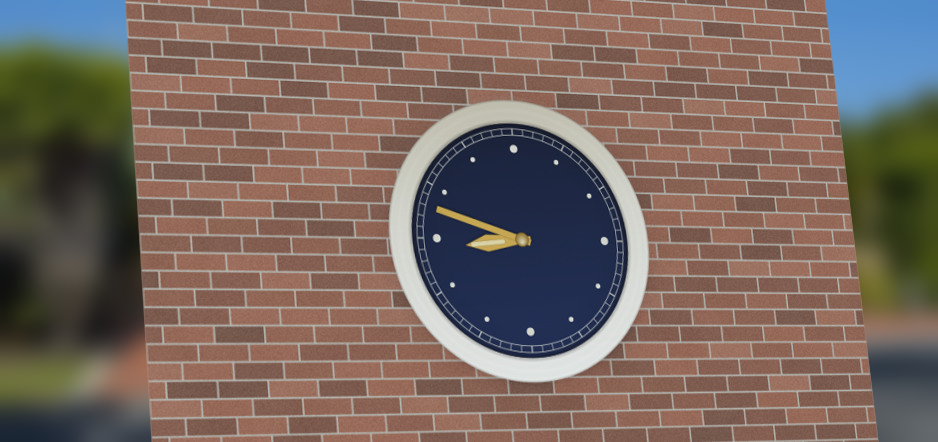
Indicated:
8 h 48 min
